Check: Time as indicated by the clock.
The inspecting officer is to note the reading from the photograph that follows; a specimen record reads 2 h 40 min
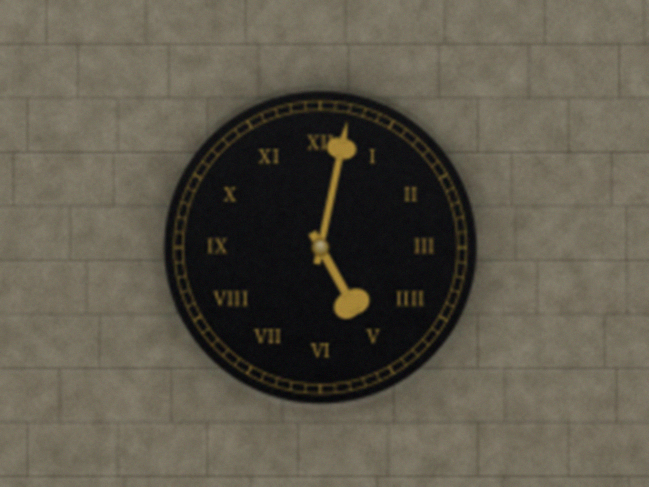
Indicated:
5 h 02 min
